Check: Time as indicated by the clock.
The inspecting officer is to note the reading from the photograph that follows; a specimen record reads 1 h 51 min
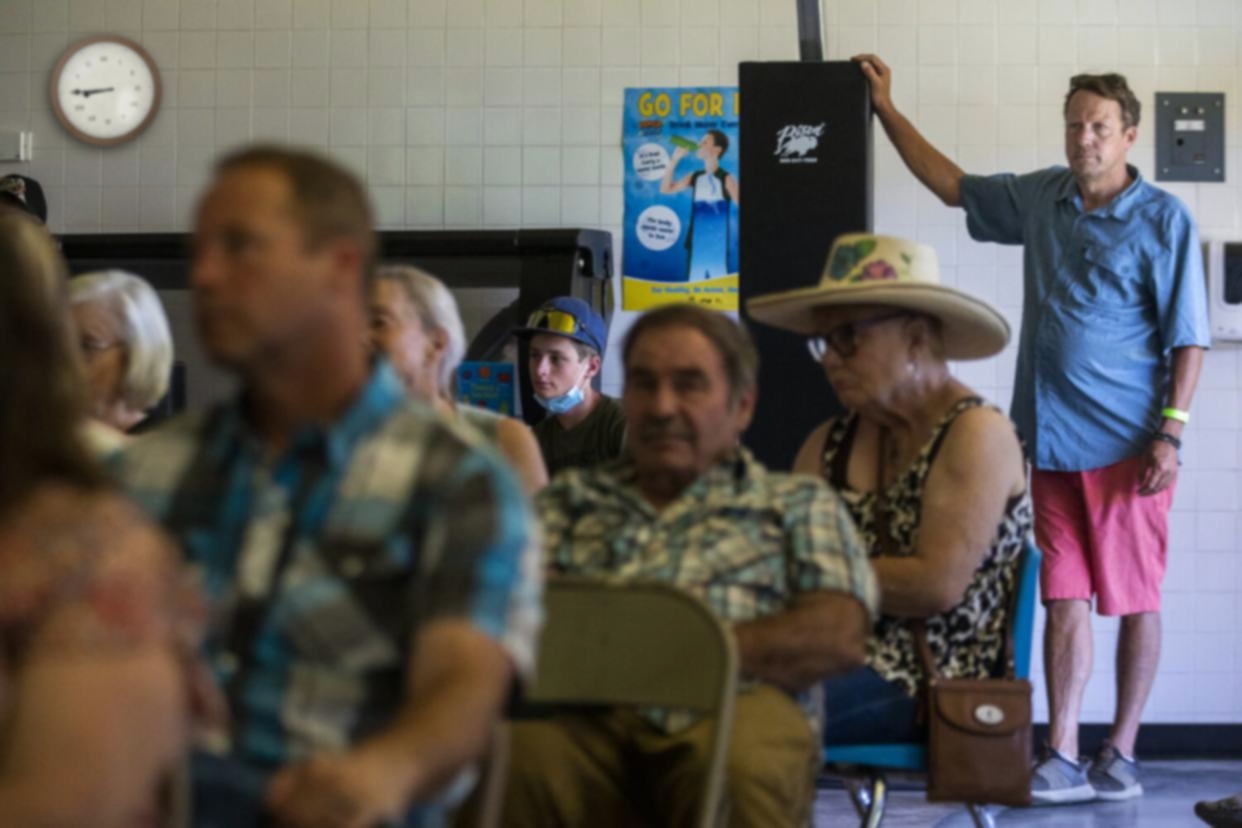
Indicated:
8 h 45 min
